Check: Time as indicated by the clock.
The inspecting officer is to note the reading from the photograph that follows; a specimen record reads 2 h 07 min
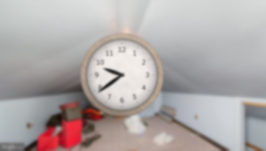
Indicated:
9 h 39 min
